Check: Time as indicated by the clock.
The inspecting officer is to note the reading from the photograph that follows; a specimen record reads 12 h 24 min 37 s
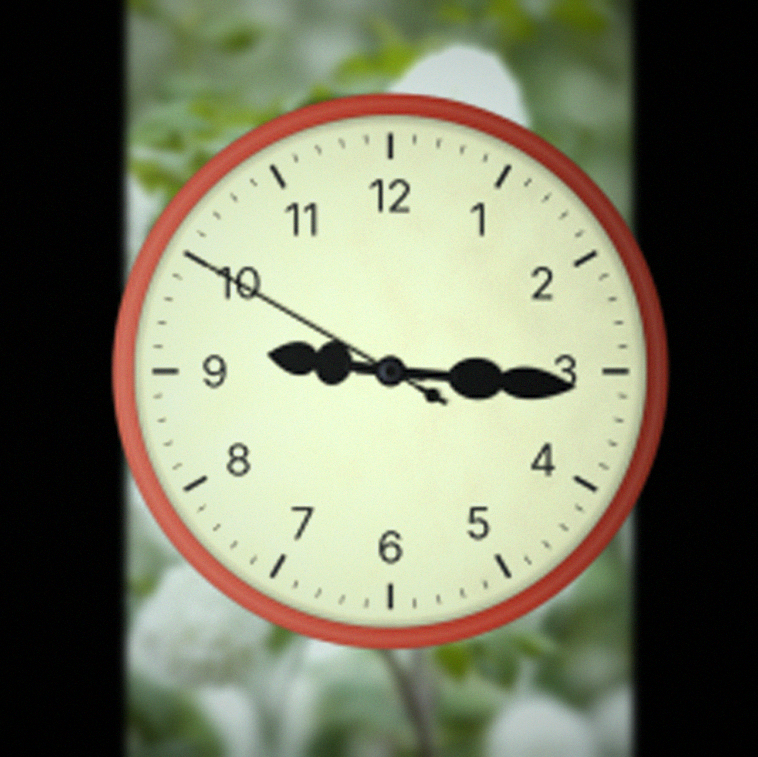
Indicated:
9 h 15 min 50 s
